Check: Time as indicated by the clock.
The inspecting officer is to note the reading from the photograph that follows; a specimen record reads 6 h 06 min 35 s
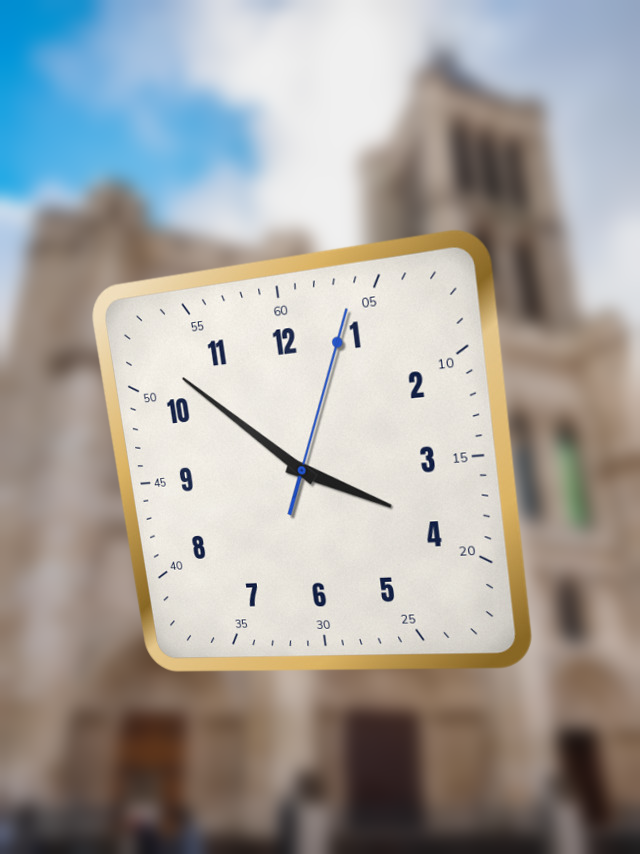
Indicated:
3 h 52 min 04 s
